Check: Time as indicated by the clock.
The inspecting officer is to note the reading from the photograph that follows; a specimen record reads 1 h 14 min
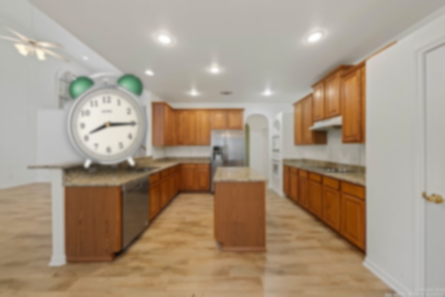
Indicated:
8 h 15 min
